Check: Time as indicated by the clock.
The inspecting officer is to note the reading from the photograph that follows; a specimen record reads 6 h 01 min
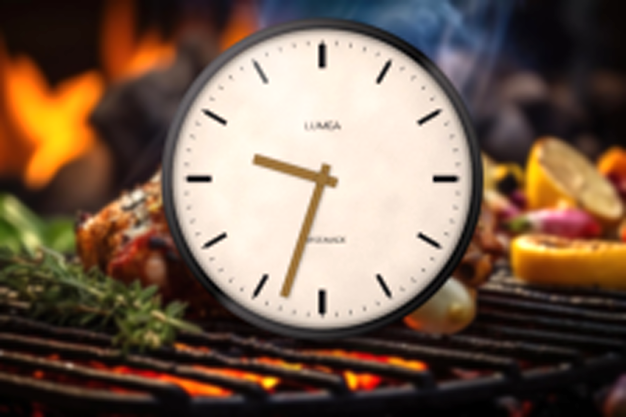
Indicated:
9 h 33 min
